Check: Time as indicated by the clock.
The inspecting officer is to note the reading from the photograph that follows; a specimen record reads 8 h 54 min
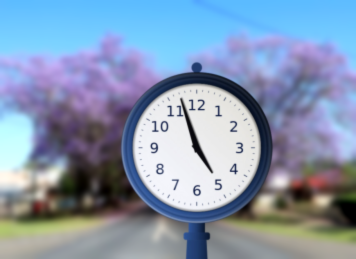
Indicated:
4 h 57 min
